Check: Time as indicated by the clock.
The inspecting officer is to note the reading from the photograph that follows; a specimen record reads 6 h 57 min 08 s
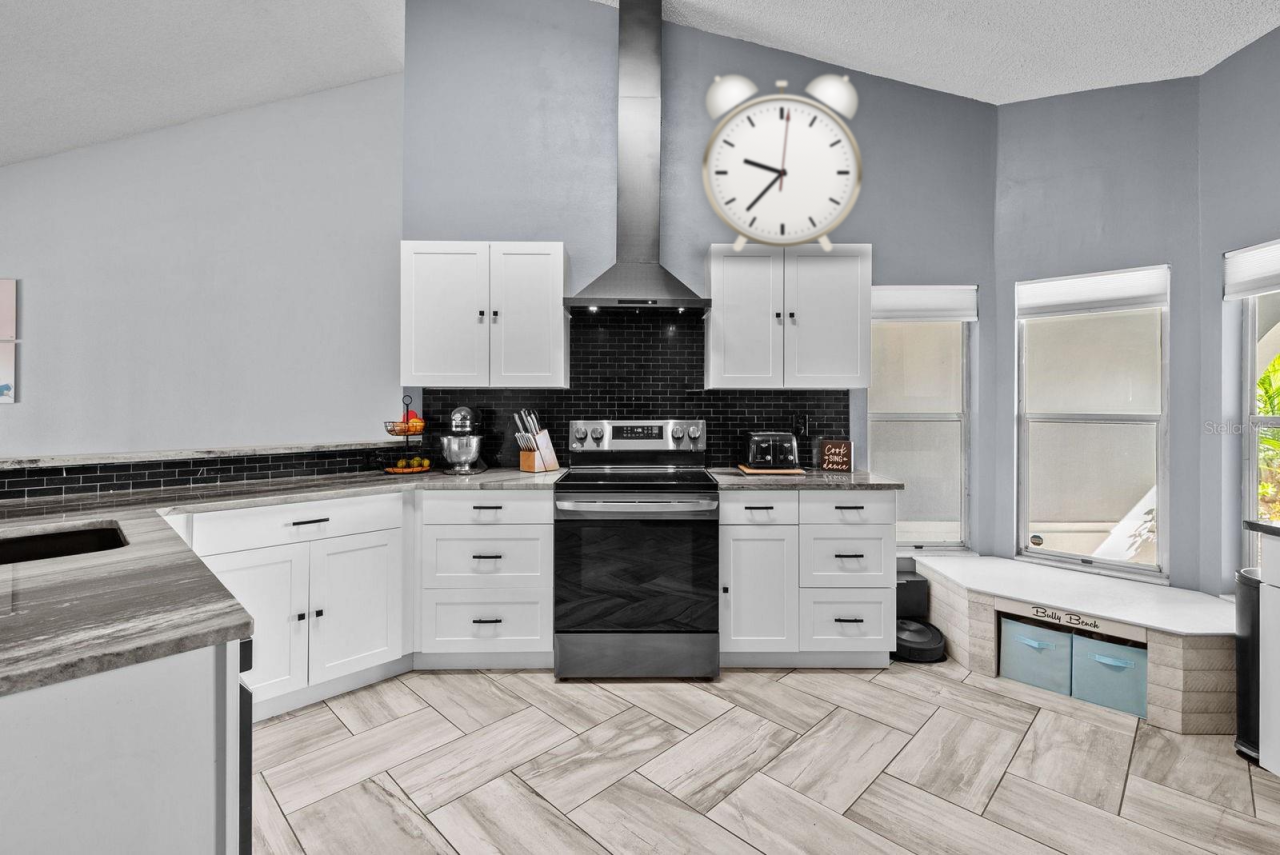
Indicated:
9 h 37 min 01 s
